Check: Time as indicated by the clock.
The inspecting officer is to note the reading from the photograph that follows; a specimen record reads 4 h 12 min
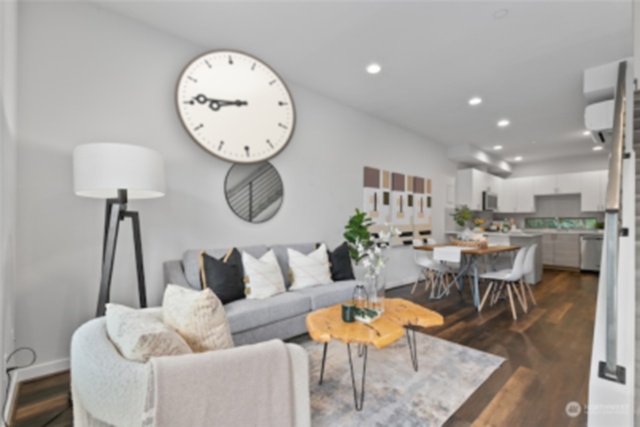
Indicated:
8 h 46 min
